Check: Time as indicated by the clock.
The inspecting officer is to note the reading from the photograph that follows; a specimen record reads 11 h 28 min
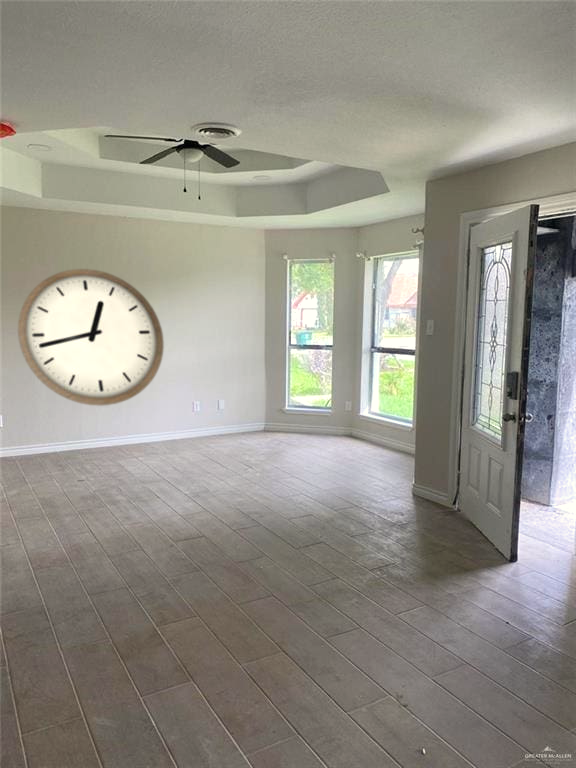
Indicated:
12 h 43 min
